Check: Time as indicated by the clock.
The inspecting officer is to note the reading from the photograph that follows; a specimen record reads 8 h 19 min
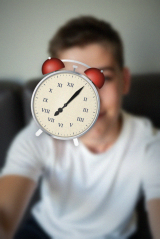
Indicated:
7 h 05 min
